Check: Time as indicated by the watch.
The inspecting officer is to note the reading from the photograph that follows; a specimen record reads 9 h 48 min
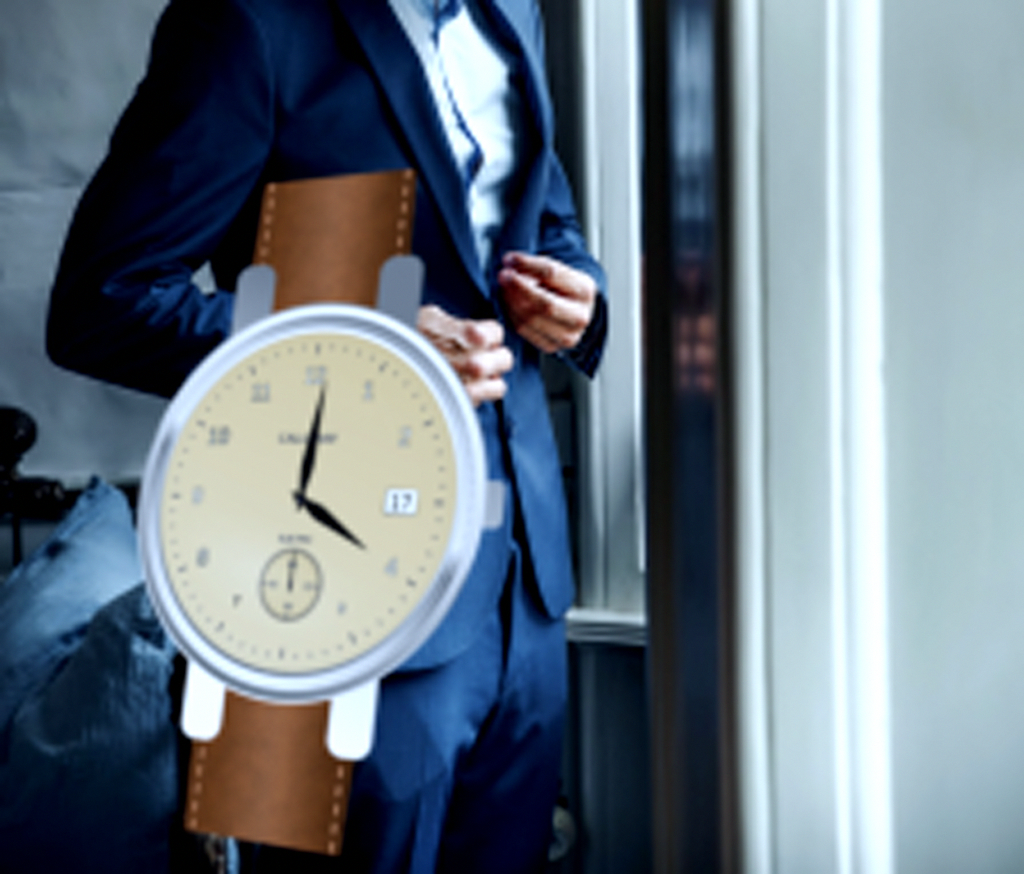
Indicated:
4 h 01 min
